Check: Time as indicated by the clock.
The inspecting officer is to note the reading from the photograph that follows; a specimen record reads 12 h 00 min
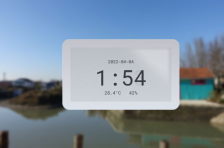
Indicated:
1 h 54 min
